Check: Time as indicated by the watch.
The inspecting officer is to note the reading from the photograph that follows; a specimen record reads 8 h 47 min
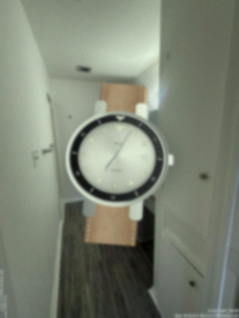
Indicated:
7 h 04 min
